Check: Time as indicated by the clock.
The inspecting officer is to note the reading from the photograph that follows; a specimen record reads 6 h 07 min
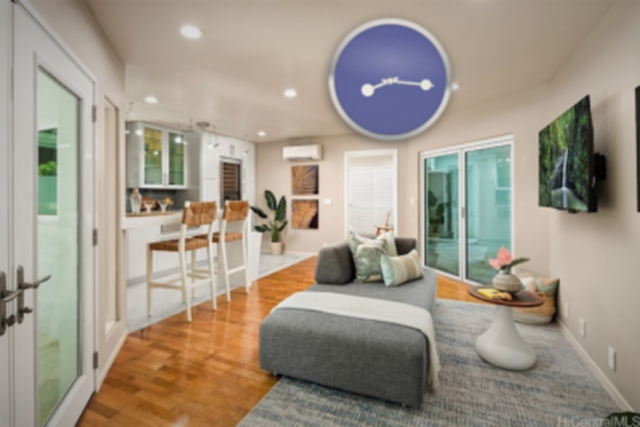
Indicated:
8 h 16 min
